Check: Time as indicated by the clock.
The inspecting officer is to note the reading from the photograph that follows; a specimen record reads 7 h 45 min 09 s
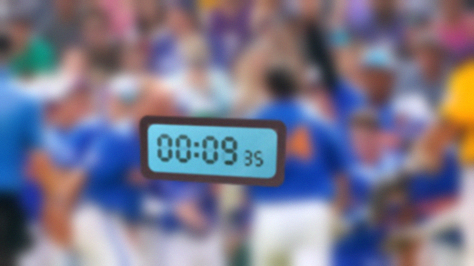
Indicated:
0 h 09 min 35 s
